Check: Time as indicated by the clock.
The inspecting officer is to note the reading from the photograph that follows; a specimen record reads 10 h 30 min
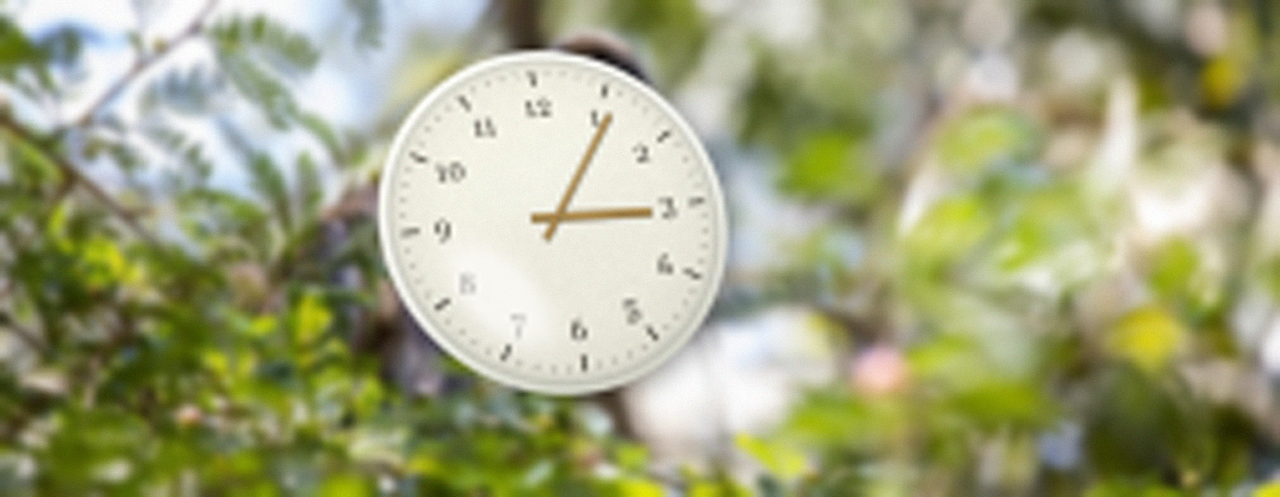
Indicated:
3 h 06 min
